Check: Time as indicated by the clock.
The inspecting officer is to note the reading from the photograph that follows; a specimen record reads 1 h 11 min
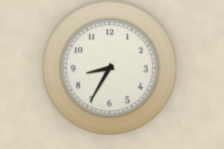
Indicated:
8 h 35 min
